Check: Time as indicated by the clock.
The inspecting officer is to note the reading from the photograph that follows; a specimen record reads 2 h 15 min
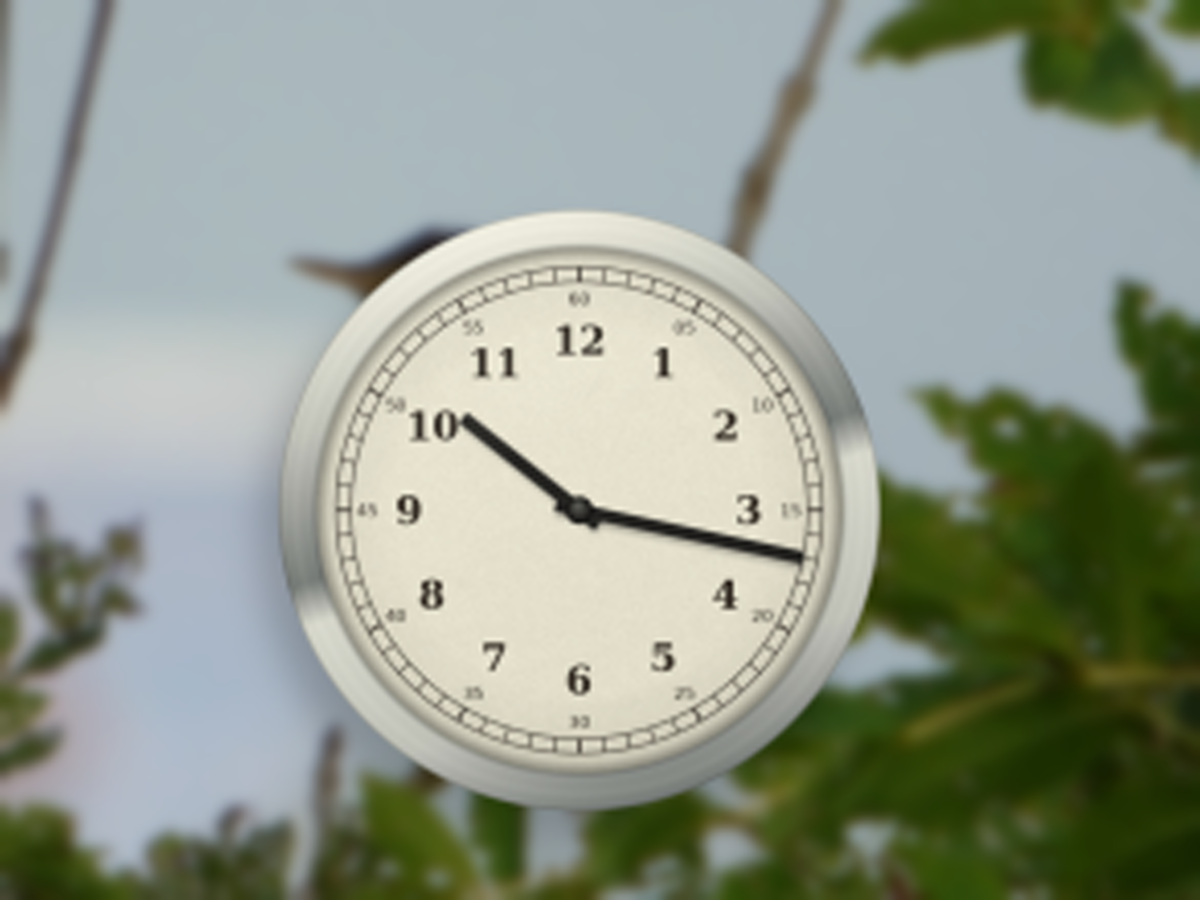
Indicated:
10 h 17 min
